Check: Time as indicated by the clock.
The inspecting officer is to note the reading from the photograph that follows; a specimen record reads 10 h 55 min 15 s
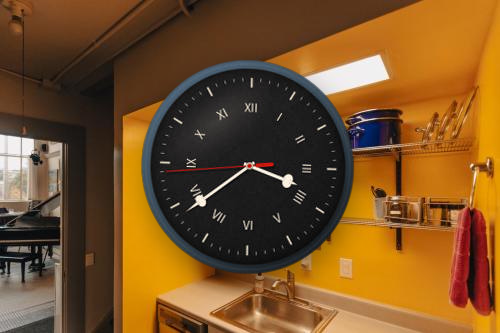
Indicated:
3 h 38 min 44 s
